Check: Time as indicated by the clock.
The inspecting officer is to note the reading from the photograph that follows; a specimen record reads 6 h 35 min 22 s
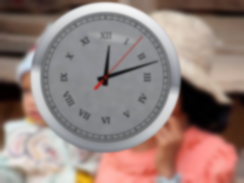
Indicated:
12 h 12 min 07 s
